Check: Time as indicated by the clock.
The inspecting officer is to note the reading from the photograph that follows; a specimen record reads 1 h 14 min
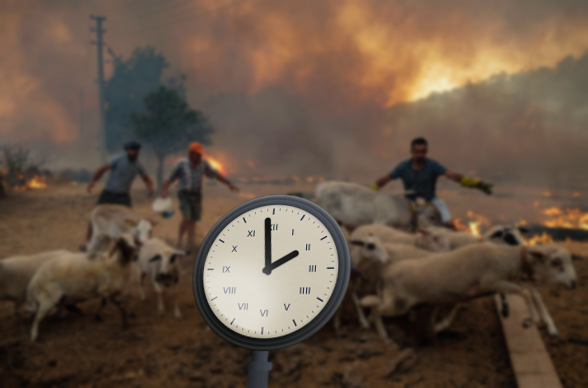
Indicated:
1 h 59 min
